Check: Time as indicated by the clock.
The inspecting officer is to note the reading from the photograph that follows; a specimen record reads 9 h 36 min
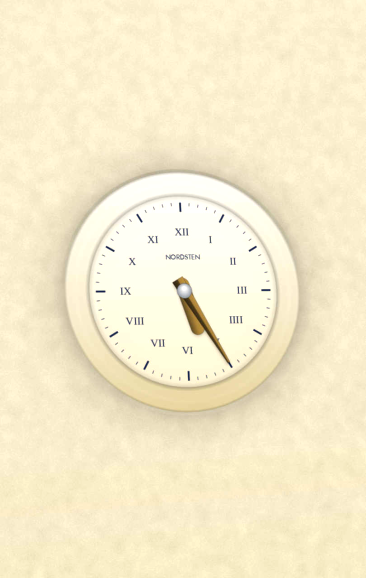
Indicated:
5 h 25 min
